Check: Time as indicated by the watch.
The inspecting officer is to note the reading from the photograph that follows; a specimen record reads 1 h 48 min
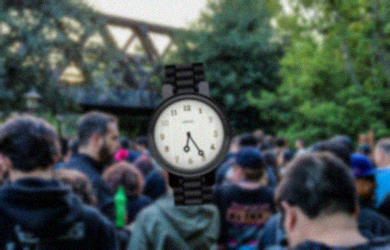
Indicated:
6 h 25 min
